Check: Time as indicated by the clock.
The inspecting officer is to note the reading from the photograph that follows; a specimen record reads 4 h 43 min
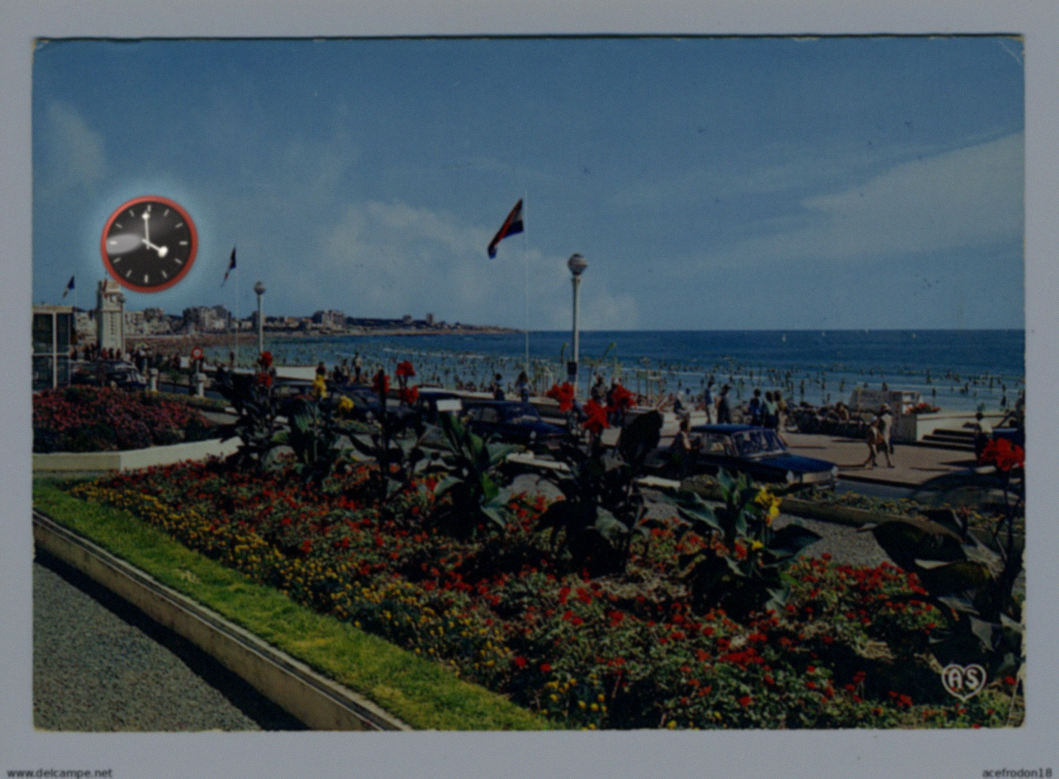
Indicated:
3 h 59 min
